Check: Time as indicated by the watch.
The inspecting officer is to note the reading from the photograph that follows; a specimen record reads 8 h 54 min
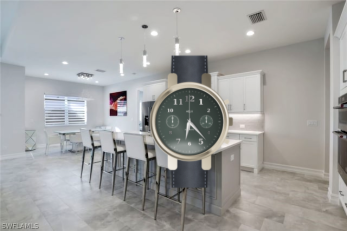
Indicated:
6 h 23 min
